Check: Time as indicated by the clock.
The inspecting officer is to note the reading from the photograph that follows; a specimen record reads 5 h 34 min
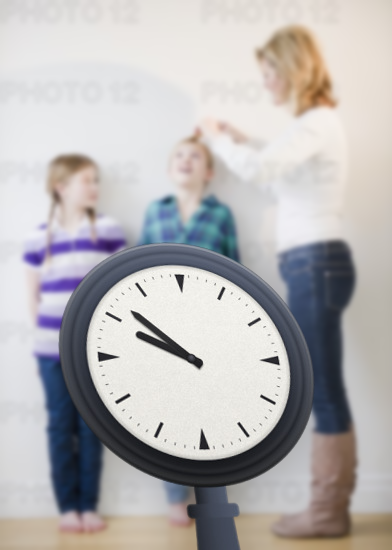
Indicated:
9 h 52 min
